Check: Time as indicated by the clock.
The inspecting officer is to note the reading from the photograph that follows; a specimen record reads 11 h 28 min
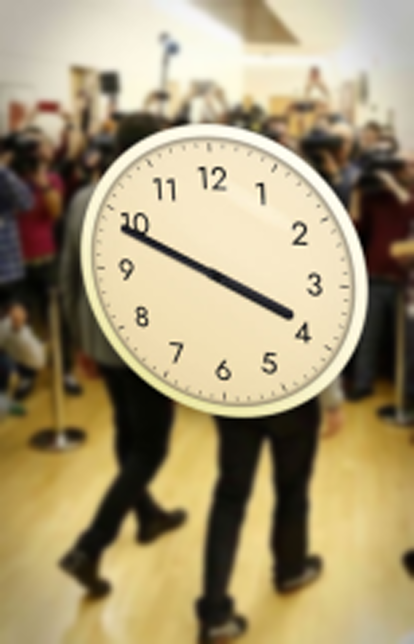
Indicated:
3 h 49 min
